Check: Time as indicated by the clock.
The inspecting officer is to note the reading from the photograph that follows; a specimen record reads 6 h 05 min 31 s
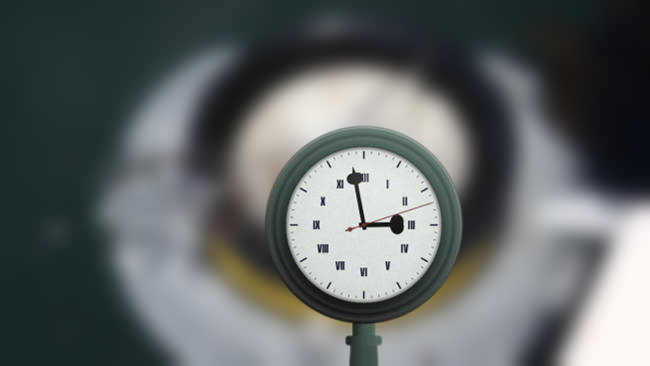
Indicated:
2 h 58 min 12 s
